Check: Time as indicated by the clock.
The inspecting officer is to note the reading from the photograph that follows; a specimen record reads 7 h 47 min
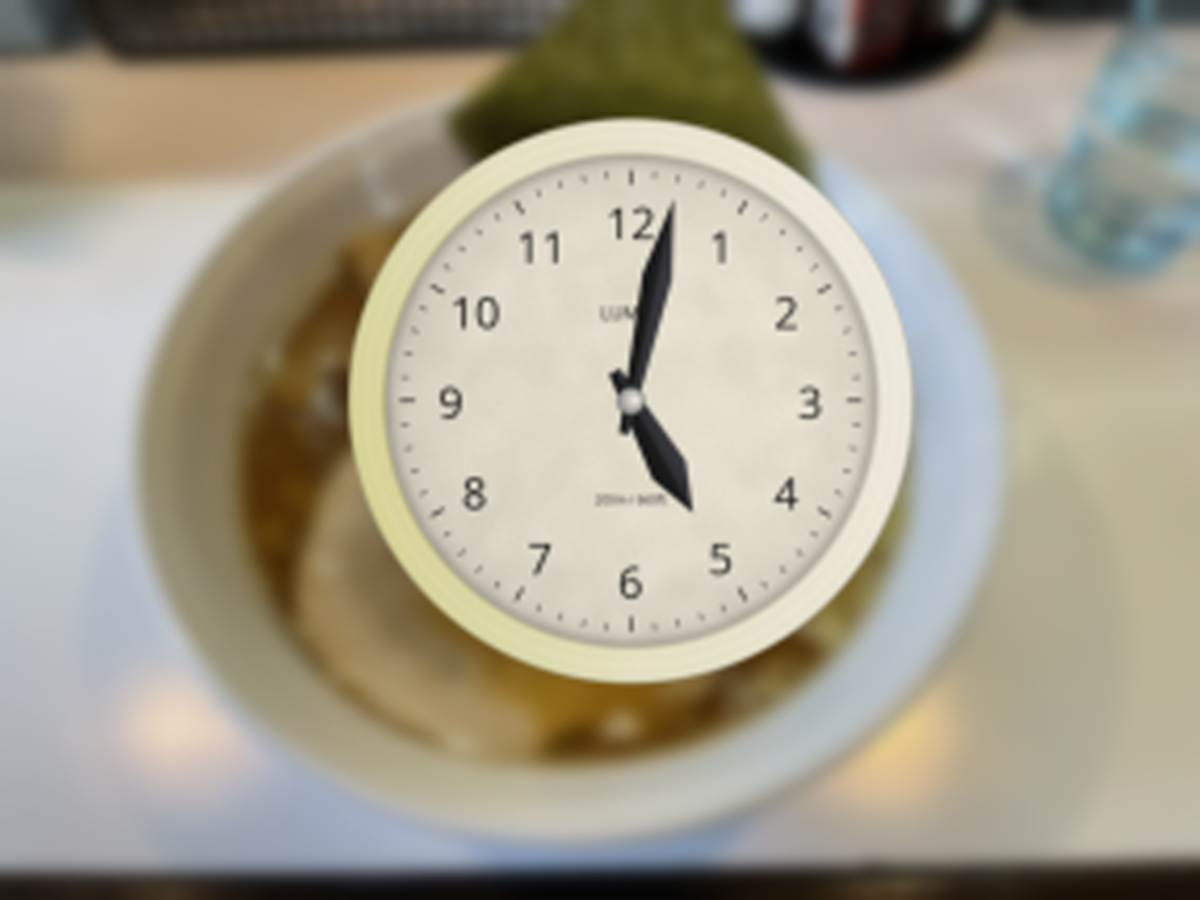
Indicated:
5 h 02 min
